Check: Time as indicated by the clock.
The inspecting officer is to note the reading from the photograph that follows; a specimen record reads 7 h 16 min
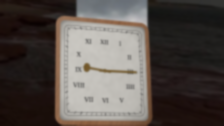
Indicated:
9 h 15 min
